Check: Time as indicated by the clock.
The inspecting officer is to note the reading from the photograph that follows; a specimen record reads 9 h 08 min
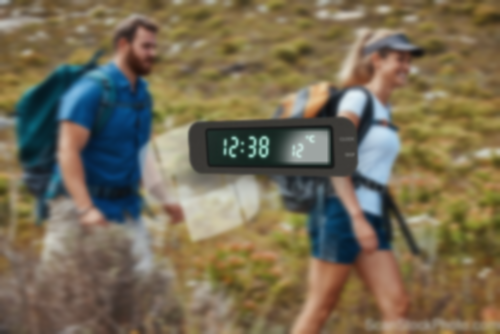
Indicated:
12 h 38 min
